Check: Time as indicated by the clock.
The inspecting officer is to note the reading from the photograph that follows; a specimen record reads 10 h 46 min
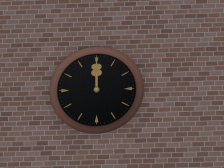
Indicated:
12 h 00 min
